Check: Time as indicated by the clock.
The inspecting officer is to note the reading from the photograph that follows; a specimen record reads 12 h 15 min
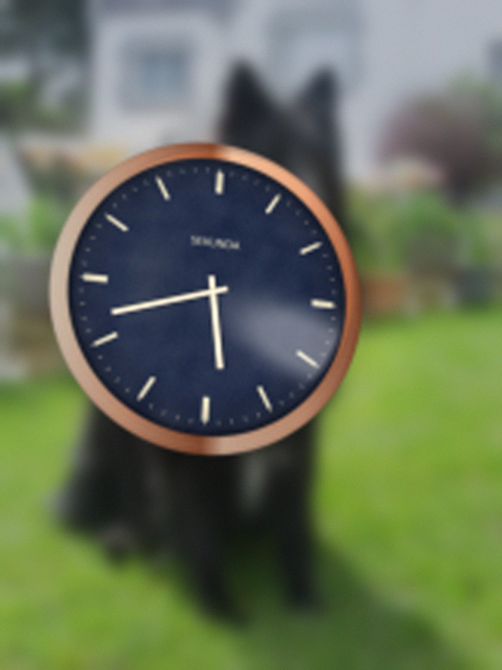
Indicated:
5 h 42 min
